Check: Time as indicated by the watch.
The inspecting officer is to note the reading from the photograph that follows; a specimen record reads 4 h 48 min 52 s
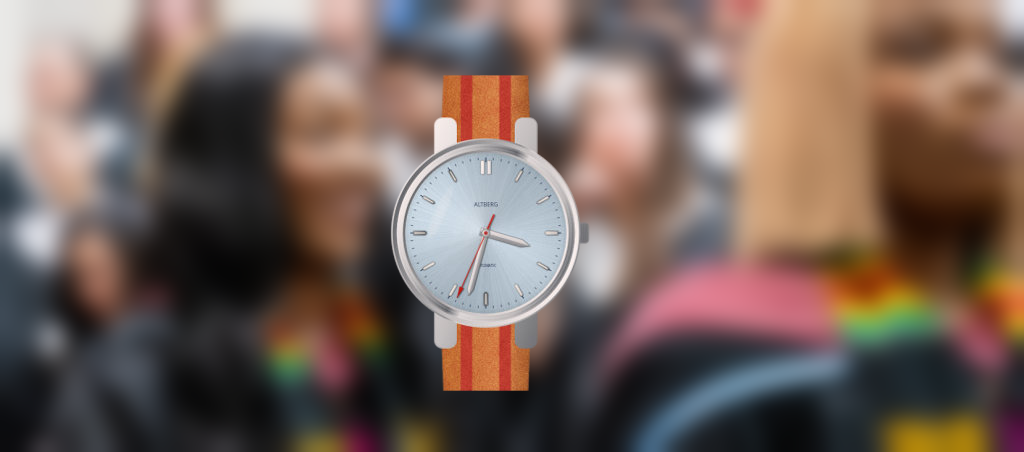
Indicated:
3 h 32 min 34 s
